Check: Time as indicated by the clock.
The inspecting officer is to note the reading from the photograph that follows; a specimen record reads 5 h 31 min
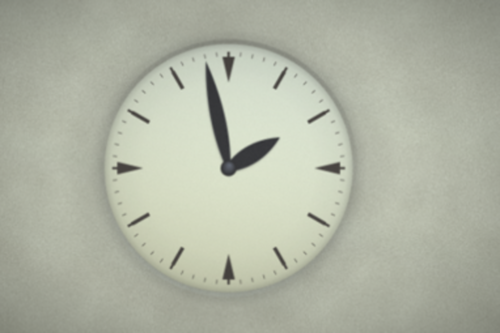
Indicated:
1 h 58 min
